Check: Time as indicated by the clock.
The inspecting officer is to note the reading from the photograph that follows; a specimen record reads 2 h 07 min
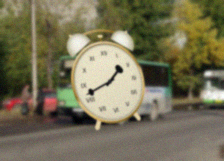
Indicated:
1 h 42 min
